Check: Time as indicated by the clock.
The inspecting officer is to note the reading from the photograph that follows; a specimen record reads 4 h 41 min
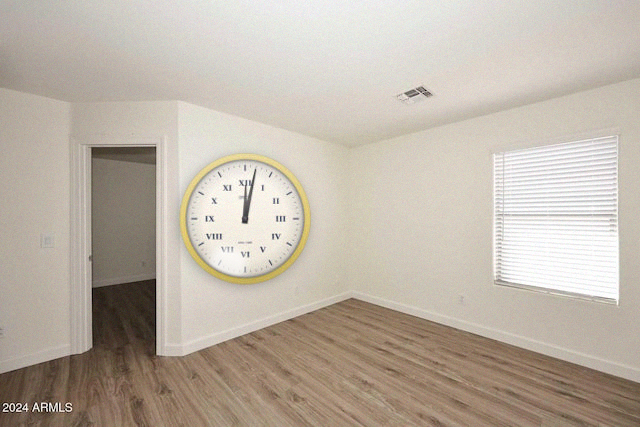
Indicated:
12 h 02 min
